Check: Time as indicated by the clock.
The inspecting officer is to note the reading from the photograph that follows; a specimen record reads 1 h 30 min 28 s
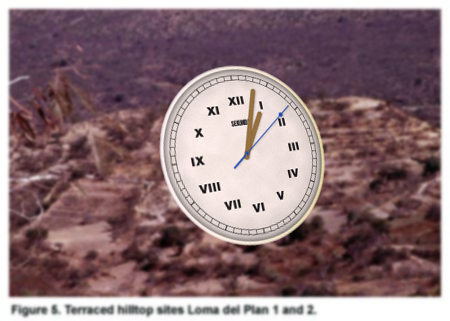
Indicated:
1 h 03 min 09 s
